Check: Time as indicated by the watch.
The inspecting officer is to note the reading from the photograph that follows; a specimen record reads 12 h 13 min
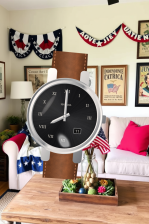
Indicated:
8 h 00 min
